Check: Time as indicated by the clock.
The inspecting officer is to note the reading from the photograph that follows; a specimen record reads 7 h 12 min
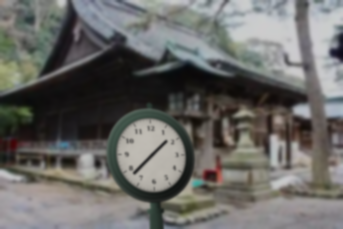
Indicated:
1 h 38 min
